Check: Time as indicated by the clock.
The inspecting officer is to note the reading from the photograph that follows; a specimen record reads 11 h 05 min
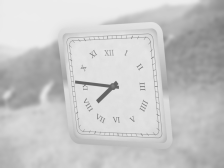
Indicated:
7 h 46 min
